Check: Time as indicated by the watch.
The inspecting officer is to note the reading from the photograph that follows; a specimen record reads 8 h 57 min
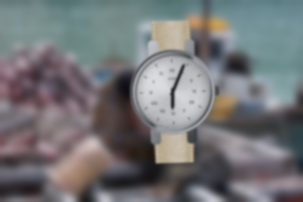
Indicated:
6 h 04 min
